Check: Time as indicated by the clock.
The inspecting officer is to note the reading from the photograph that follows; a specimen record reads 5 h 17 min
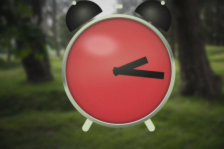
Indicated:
2 h 16 min
